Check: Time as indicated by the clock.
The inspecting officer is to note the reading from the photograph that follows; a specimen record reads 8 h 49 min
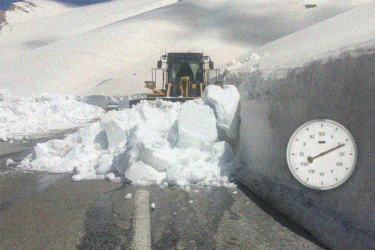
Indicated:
8 h 11 min
